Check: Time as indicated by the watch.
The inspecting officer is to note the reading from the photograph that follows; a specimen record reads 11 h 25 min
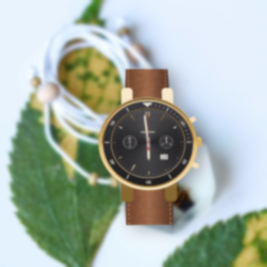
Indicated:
5 h 59 min
